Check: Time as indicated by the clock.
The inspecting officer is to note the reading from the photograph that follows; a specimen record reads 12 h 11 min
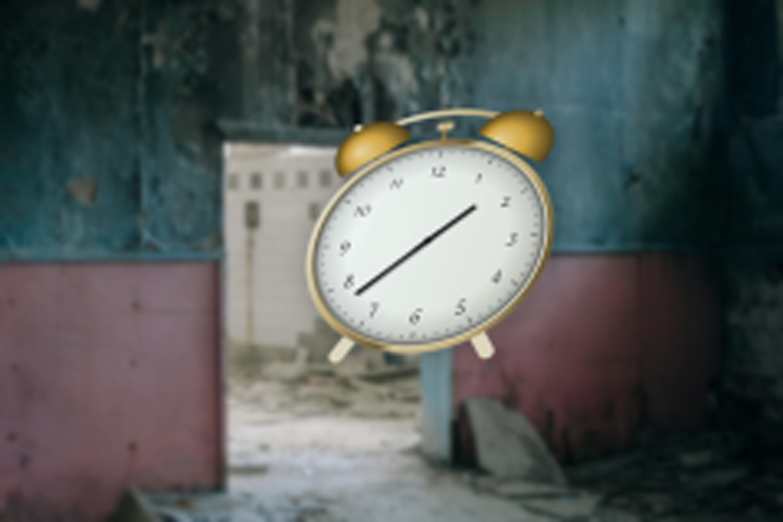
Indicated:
1 h 38 min
